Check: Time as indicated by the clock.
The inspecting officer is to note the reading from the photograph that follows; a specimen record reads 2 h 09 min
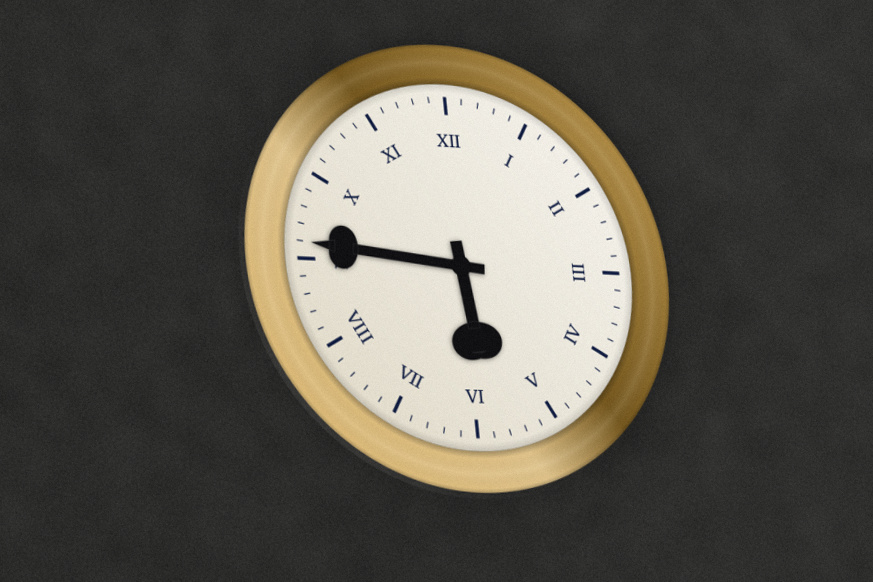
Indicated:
5 h 46 min
